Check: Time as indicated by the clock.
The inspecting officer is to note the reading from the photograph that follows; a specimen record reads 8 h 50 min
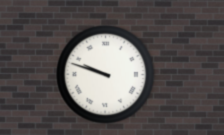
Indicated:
9 h 48 min
